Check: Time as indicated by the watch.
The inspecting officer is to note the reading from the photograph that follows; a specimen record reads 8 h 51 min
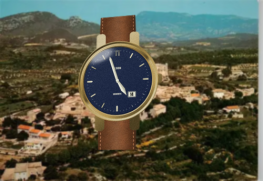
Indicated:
4 h 57 min
